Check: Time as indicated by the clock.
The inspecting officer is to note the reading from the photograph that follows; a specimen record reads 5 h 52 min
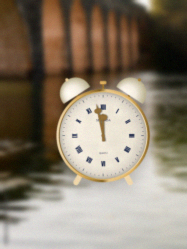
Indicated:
11 h 58 min
